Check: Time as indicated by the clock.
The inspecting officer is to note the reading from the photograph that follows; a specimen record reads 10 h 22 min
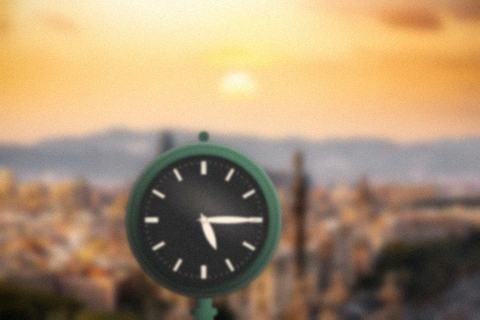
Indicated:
5 h 15 min
